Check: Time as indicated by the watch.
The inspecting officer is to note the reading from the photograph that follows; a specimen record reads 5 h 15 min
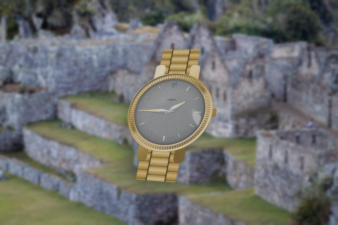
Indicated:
1 h 45 min
